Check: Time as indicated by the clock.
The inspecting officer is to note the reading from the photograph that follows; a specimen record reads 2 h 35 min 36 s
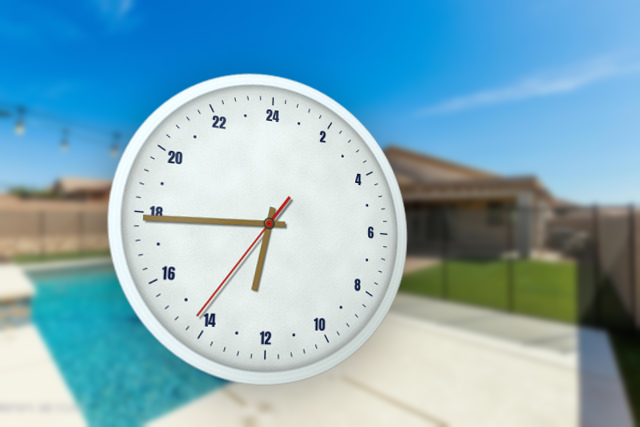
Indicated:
12 h 44 min 36 s
